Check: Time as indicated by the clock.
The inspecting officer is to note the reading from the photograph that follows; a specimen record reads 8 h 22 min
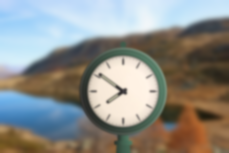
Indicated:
7 h 51 min
